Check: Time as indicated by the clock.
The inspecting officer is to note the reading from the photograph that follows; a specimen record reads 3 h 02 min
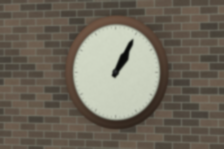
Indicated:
1 h 05 min
